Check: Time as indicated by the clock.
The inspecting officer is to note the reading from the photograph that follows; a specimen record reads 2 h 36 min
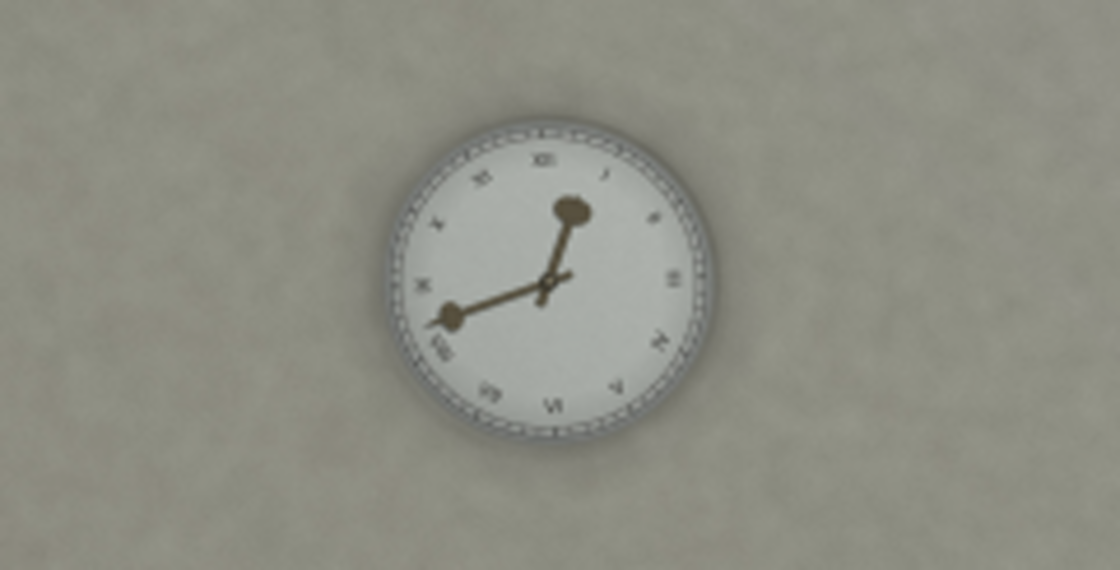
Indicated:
12 h 42 min
